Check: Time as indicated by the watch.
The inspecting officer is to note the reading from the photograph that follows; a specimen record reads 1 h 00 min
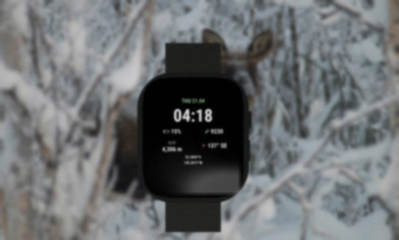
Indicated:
4 h 18 min
